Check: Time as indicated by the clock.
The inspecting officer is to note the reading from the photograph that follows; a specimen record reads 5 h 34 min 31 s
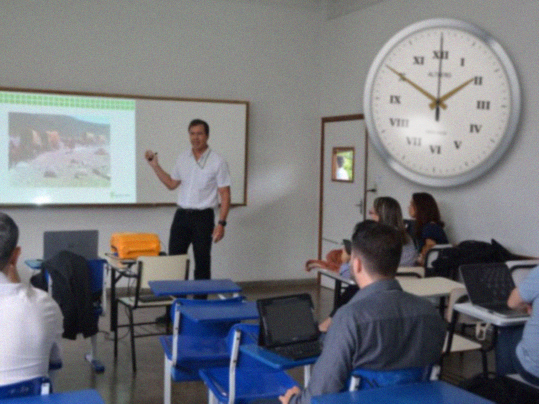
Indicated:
1 h 50 min 00 s
